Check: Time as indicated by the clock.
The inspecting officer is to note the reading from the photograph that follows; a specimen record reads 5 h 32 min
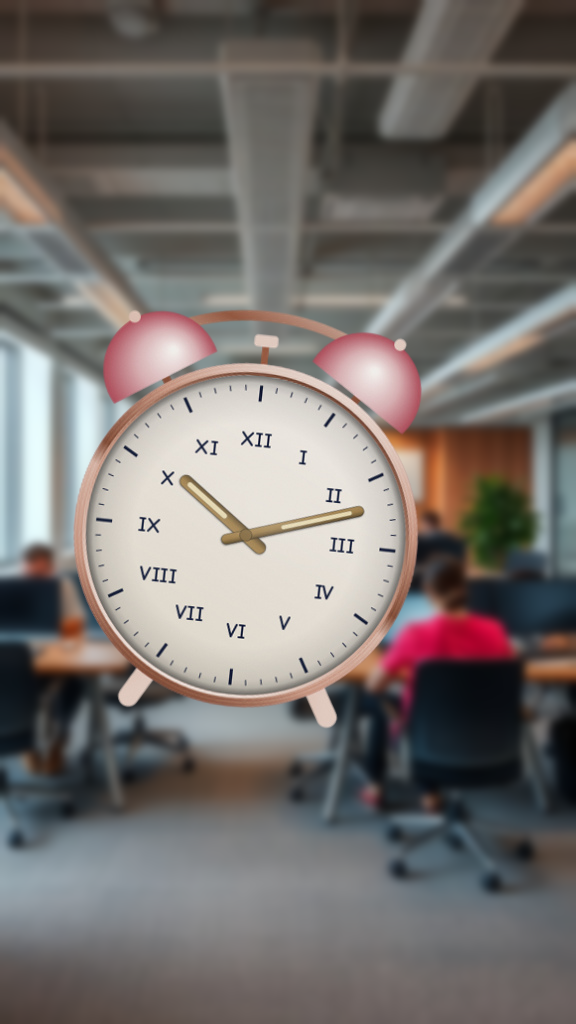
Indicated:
10 h 12 min
